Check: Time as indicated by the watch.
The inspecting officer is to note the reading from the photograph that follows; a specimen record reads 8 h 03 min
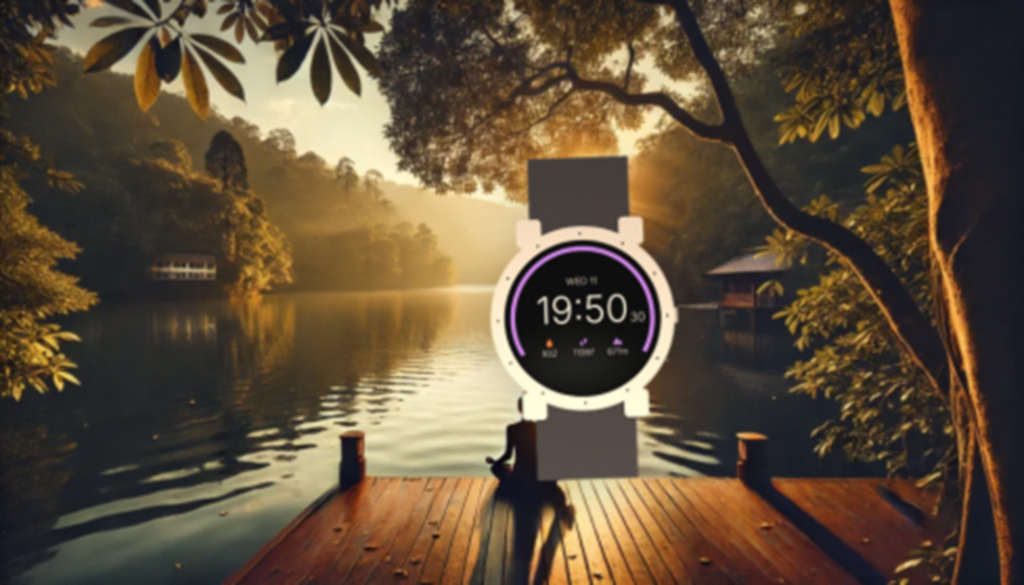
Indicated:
19 h 50 min
